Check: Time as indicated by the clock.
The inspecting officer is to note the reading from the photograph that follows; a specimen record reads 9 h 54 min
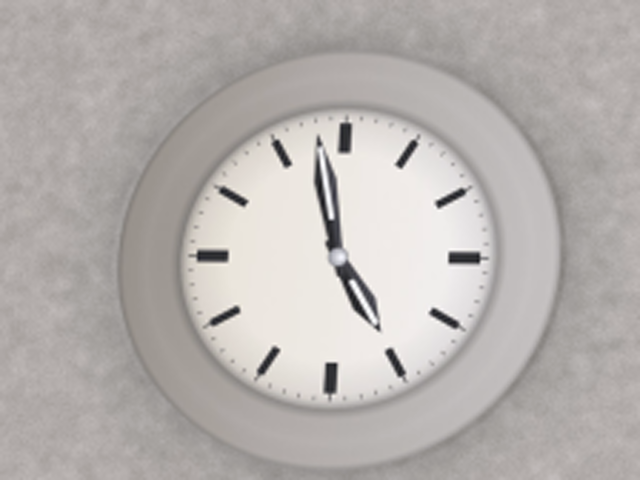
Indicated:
4 h 58 min
